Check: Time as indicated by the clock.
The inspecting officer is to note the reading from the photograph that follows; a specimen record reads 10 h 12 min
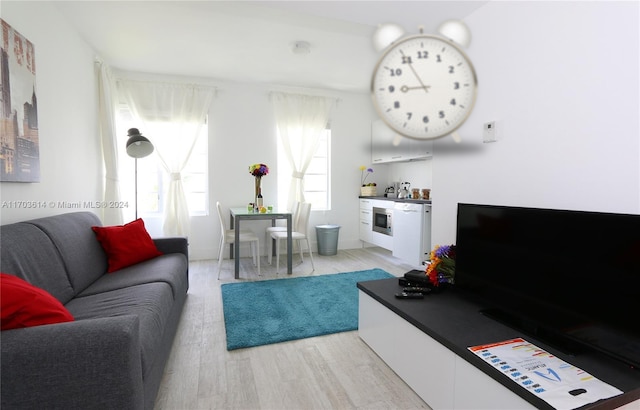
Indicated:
8 h 55 min
